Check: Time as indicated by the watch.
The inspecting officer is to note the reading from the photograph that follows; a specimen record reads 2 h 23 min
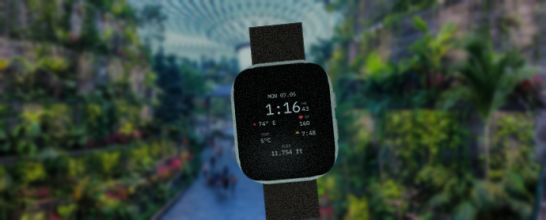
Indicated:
1 h 16 min
